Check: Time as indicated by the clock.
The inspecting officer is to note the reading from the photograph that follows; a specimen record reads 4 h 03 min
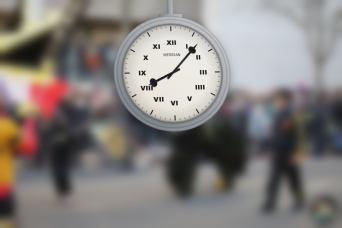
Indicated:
8 h 07 min
